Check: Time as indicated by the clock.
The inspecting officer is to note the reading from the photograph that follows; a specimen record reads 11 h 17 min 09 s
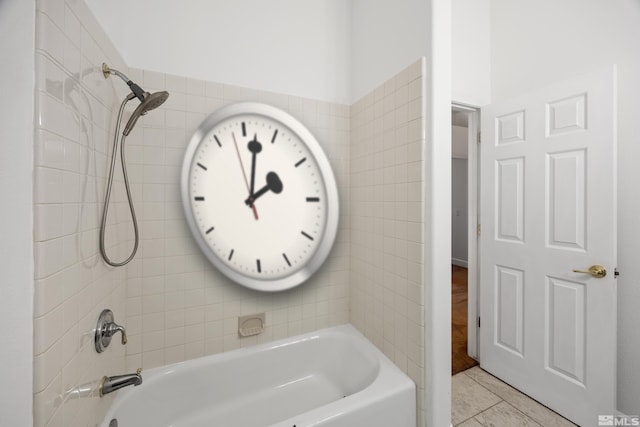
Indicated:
2 h 01 min 58 s
